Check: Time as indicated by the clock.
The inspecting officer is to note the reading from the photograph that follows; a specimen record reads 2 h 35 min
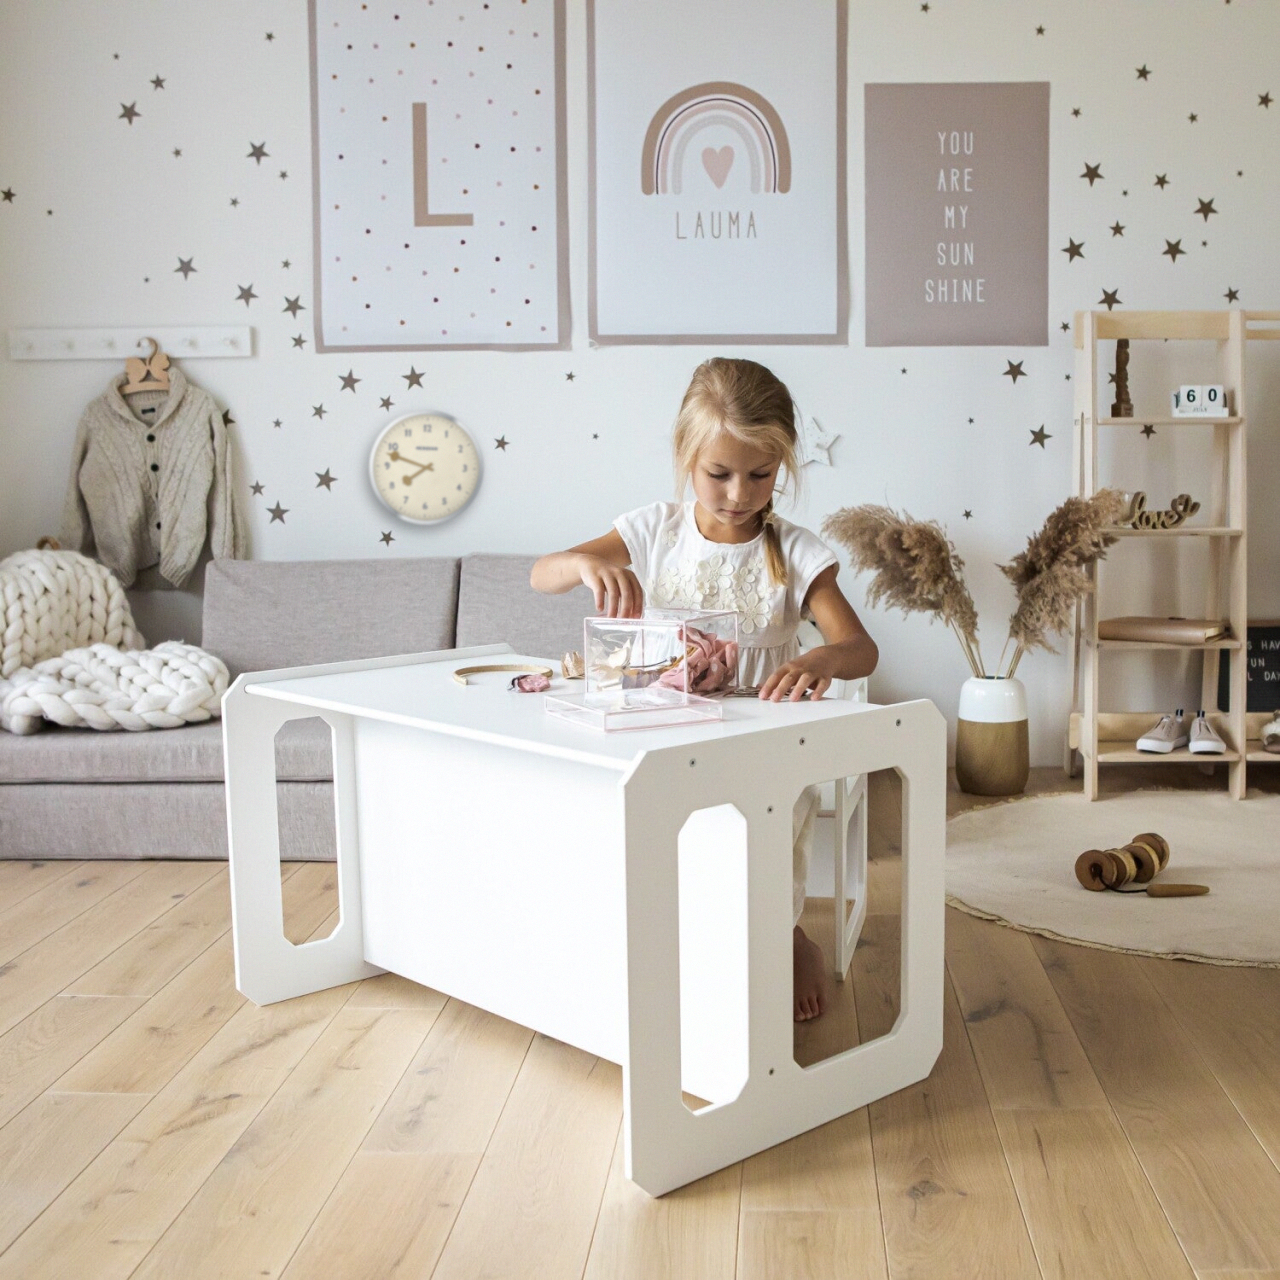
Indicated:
7 h 48 min
